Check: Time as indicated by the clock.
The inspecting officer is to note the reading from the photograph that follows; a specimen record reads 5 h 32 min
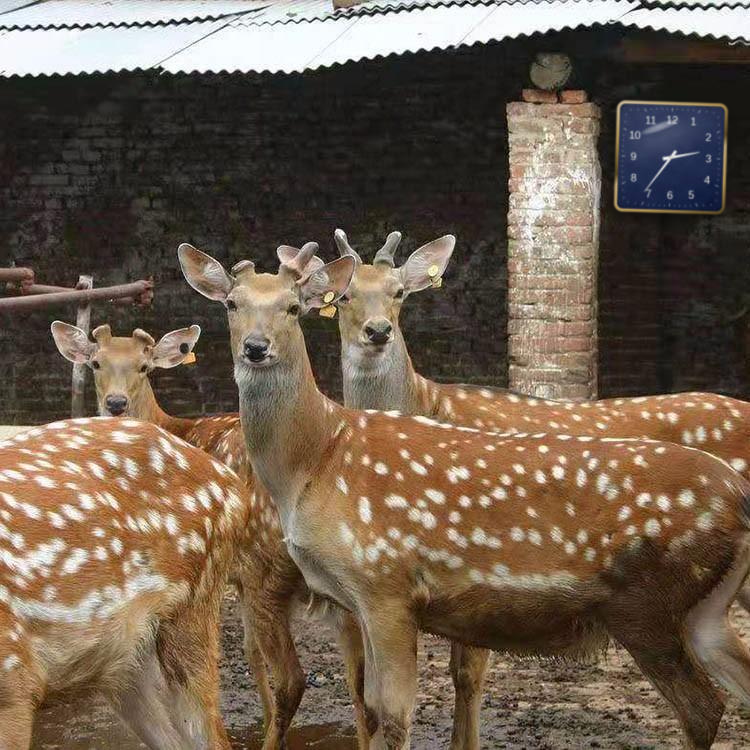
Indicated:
2 h 36 min
